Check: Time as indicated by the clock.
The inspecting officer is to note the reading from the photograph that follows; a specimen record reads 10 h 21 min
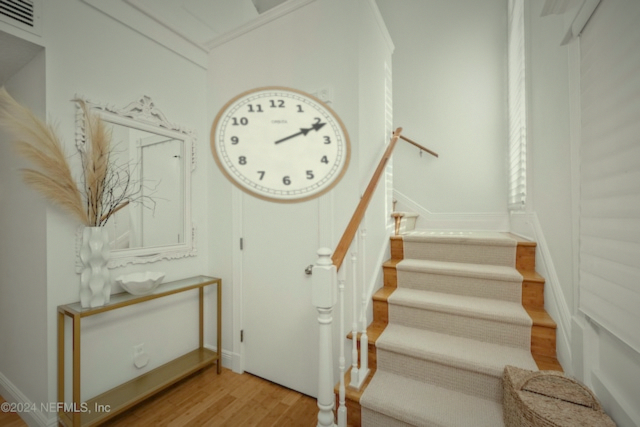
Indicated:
2 h 11 min
